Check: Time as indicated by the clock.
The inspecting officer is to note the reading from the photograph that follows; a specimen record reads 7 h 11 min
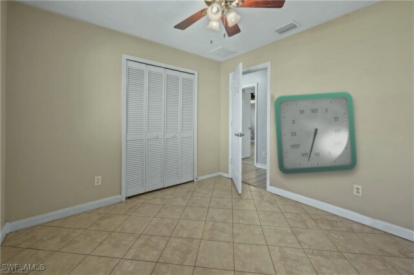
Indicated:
6 h 33 min
